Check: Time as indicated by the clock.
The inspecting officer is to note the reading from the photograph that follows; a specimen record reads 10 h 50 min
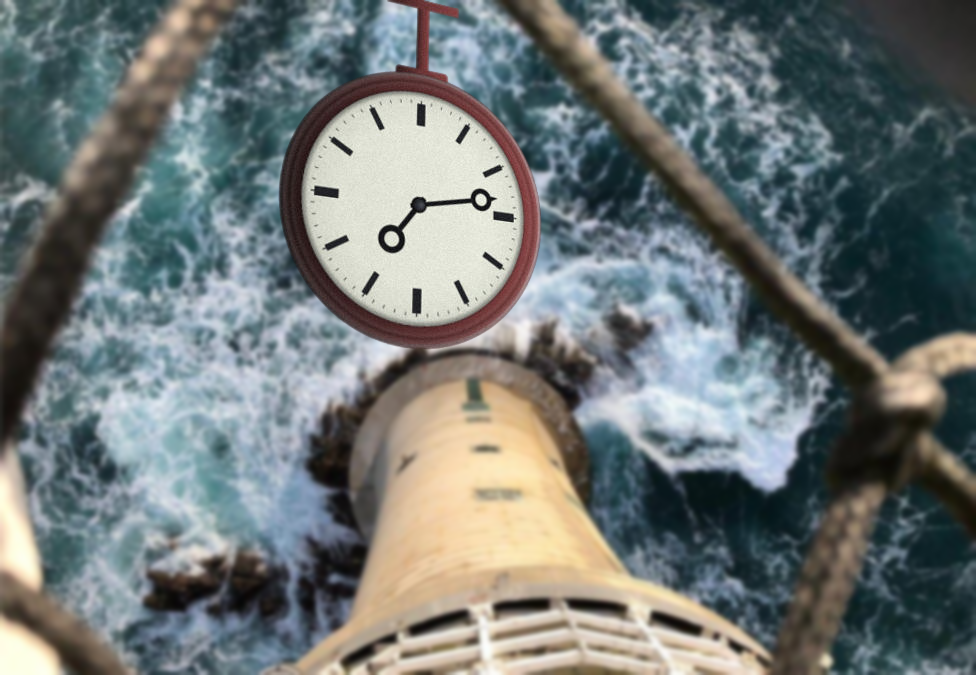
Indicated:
7 h 13 min
